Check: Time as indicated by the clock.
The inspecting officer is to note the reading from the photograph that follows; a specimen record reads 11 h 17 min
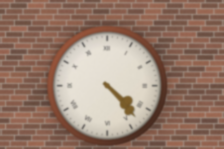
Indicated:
4 h 23 min
